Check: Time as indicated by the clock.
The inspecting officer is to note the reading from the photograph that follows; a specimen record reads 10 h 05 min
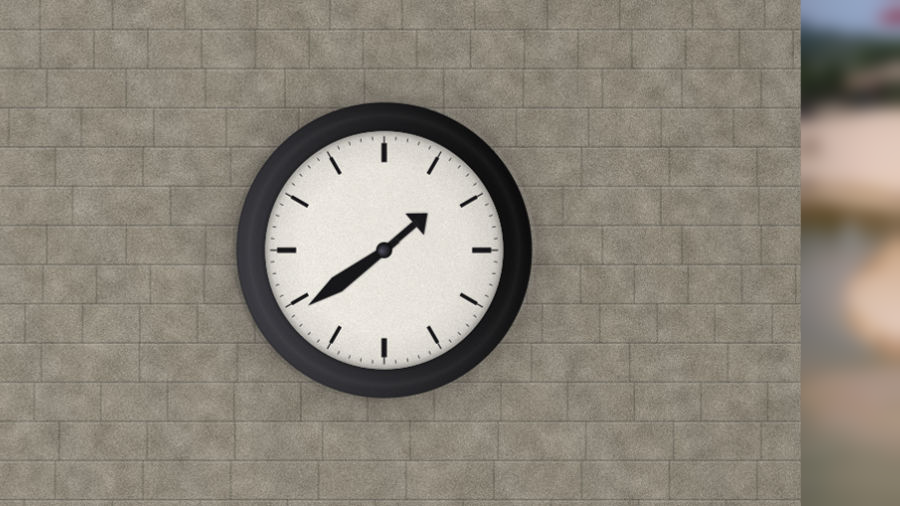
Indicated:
1 h 39 min
